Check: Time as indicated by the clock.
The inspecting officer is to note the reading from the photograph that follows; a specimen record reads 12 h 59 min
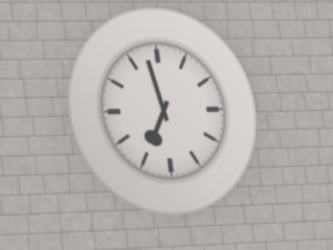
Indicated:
6 h 58 min
